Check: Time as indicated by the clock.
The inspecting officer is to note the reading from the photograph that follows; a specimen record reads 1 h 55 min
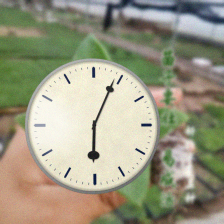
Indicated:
6 h 04 min
